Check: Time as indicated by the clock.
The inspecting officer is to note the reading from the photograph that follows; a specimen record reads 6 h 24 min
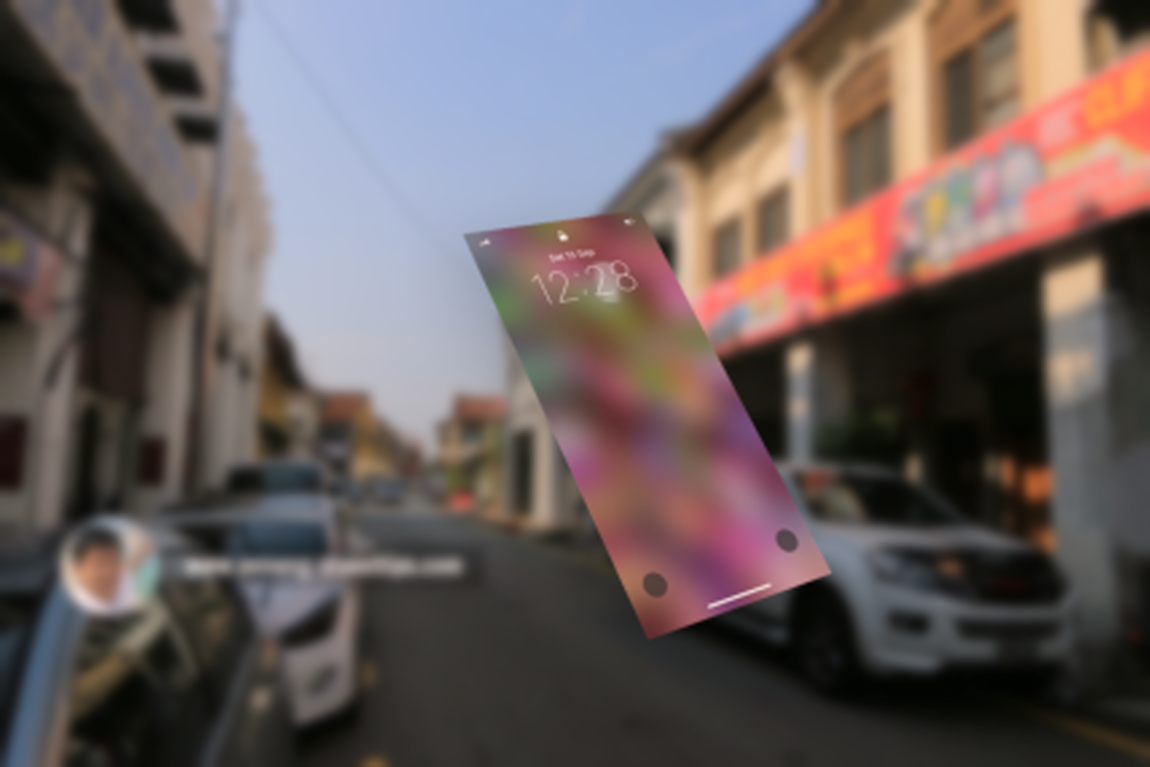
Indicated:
12 h 28 min
